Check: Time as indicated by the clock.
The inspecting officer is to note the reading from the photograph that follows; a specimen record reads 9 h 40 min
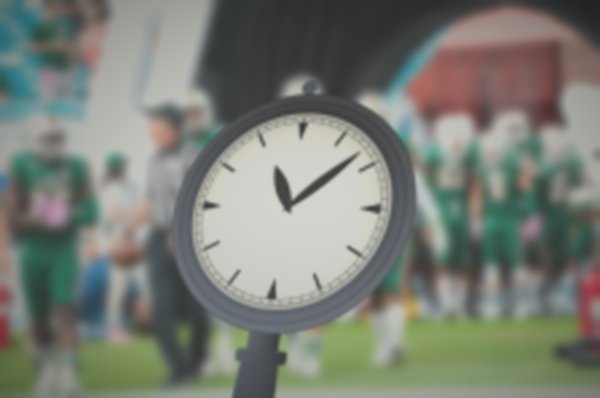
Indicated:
11 h 08 min
